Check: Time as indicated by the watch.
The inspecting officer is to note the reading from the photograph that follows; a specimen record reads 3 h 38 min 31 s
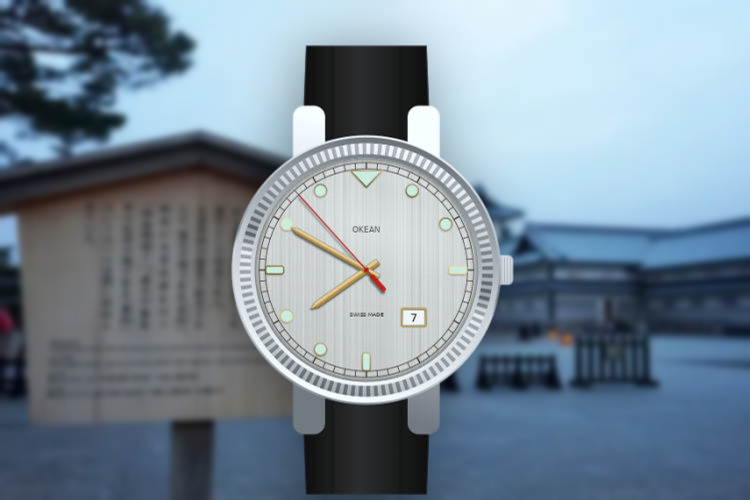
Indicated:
7 h 49 min 53 s
